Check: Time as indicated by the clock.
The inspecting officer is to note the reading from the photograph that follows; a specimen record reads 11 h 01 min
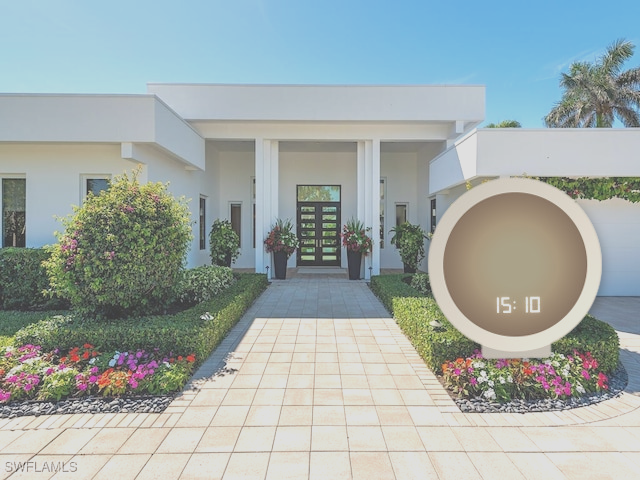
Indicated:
15 h 10 min
